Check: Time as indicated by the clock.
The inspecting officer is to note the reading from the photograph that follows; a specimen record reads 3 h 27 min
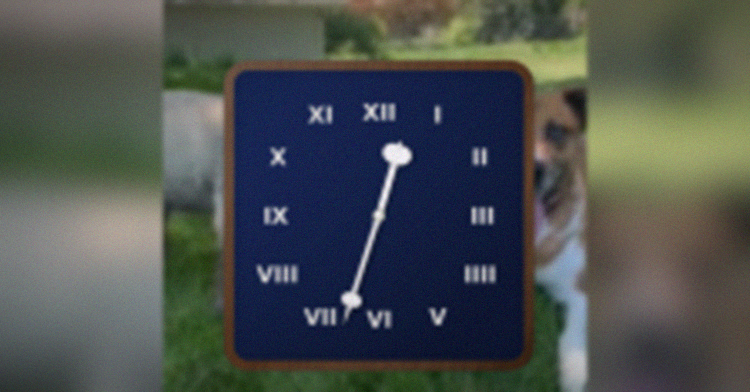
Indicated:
12 h 33 min
